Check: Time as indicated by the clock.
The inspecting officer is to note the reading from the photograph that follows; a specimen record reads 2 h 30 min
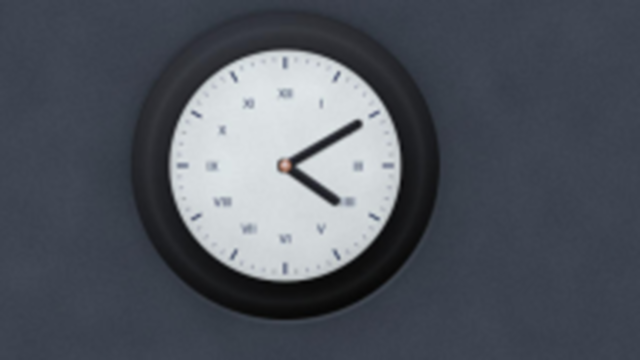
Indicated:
4 h 10 min
